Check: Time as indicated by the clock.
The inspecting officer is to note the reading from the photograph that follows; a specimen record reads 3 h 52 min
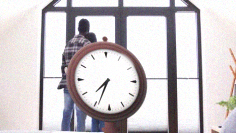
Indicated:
7 h 34 min
